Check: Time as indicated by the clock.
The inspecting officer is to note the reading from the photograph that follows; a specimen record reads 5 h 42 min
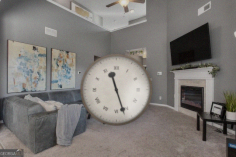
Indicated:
11 h 27 min
